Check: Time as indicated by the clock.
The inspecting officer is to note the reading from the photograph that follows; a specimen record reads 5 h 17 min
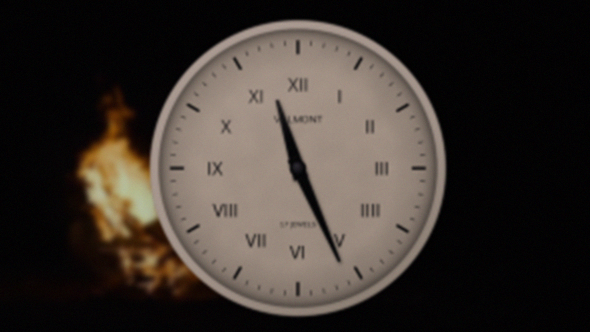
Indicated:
11 h 26 min
